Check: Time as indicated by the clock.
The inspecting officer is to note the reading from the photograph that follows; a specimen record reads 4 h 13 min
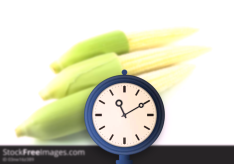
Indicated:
11 h 10 min
